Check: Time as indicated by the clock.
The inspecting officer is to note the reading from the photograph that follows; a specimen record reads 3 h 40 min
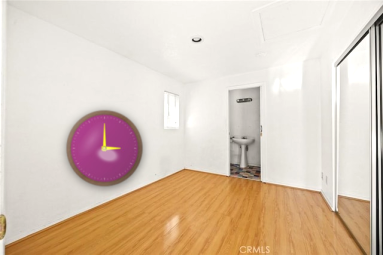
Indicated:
3 h 00 min
